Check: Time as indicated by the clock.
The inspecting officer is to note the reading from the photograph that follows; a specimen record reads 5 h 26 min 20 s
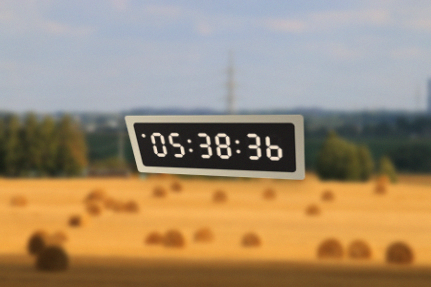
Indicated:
5 h 38 min 36 s
